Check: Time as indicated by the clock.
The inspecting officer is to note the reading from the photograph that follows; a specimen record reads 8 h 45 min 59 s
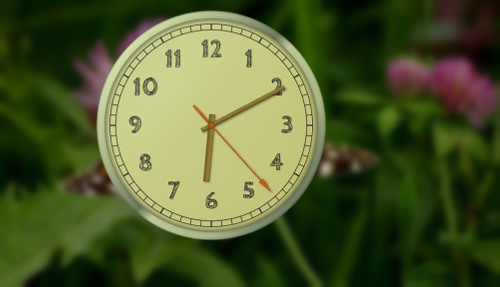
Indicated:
6 h 10 min 23 s
